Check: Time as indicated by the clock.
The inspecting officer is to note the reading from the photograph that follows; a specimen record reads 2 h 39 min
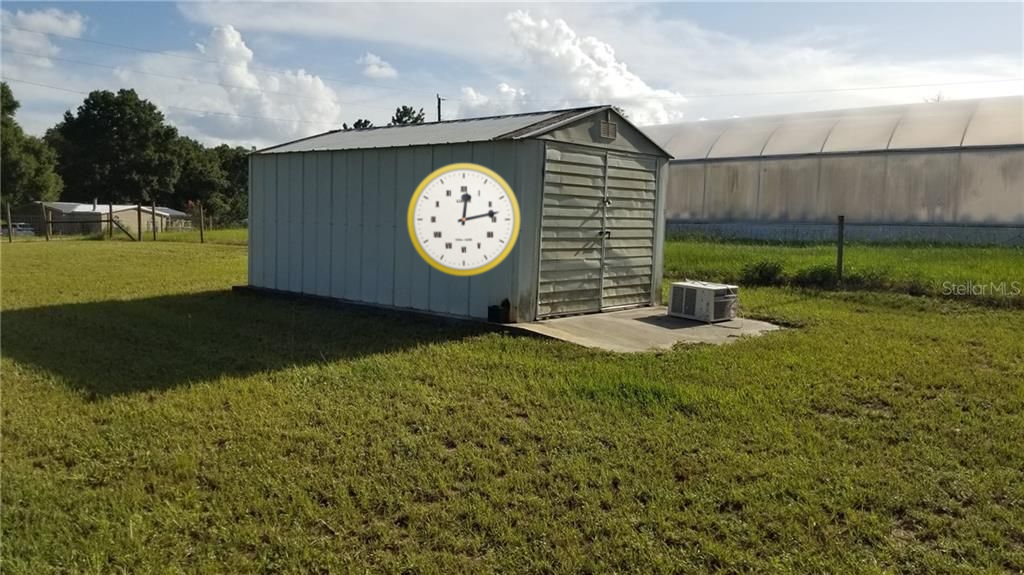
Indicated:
12 h 13 min
